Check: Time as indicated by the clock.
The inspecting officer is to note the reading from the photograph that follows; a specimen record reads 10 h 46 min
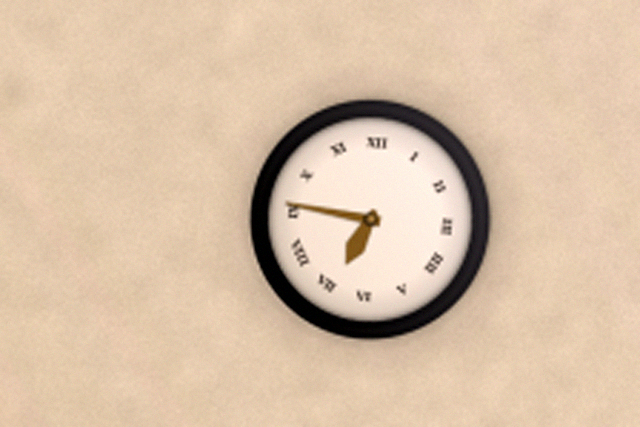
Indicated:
6 h 46 min
